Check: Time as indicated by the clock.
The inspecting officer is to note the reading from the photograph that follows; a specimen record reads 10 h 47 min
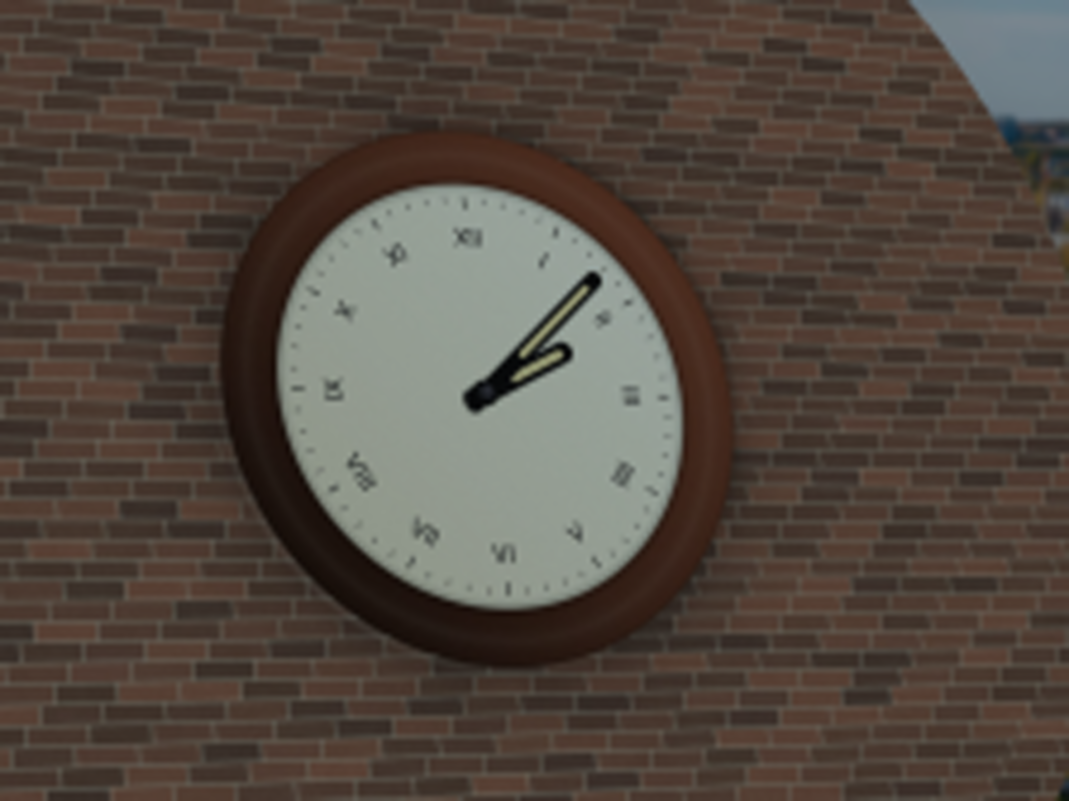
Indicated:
2 h 08 min
